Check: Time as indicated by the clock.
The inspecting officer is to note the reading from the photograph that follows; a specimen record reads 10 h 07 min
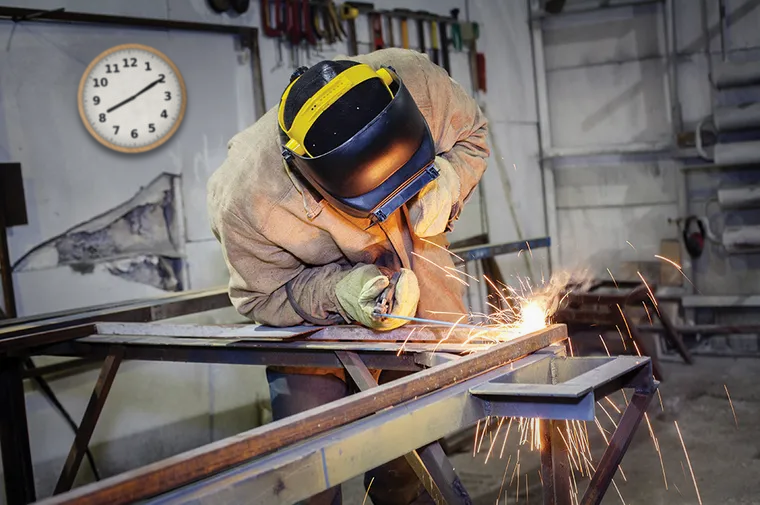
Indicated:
8 h 10 min
